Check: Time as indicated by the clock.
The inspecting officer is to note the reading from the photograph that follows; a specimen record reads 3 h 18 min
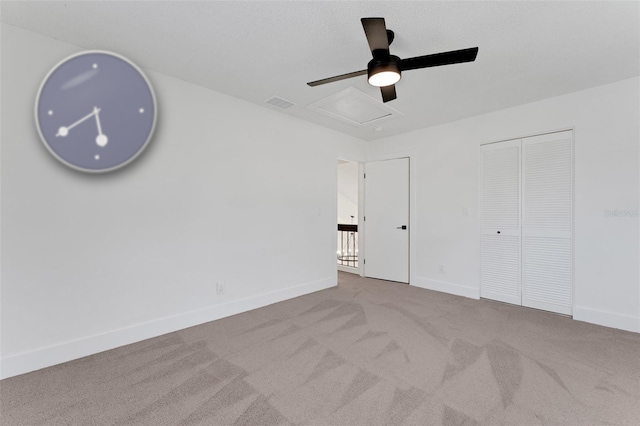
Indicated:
5 h 40 min
